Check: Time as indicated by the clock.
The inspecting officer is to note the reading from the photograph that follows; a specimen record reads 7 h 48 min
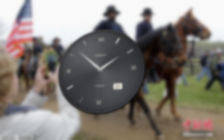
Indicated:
1 h 52 min
